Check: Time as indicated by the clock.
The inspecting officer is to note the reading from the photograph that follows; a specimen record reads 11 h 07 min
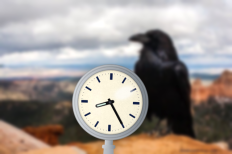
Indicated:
8 h 25 min
